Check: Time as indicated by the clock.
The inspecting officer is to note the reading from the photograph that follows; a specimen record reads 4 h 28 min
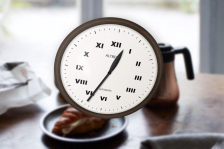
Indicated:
12 h 34 min
